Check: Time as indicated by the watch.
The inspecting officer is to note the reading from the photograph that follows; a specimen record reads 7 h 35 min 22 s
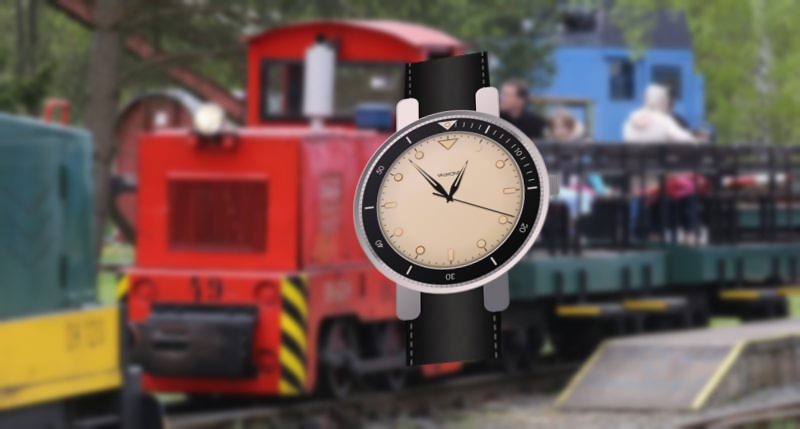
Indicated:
12 h 53 min 19 s
